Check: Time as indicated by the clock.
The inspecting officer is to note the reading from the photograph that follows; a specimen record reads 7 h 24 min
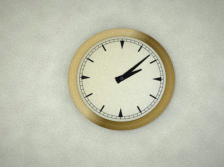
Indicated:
2 h 08 min
